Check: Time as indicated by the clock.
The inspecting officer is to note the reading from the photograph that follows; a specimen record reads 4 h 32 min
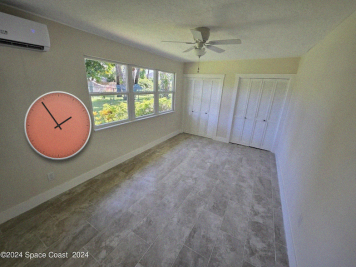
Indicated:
1 h 54 min
